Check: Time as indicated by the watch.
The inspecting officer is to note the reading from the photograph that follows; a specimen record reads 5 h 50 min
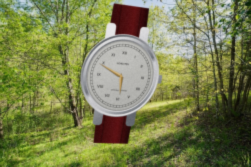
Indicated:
5 h 49 min
